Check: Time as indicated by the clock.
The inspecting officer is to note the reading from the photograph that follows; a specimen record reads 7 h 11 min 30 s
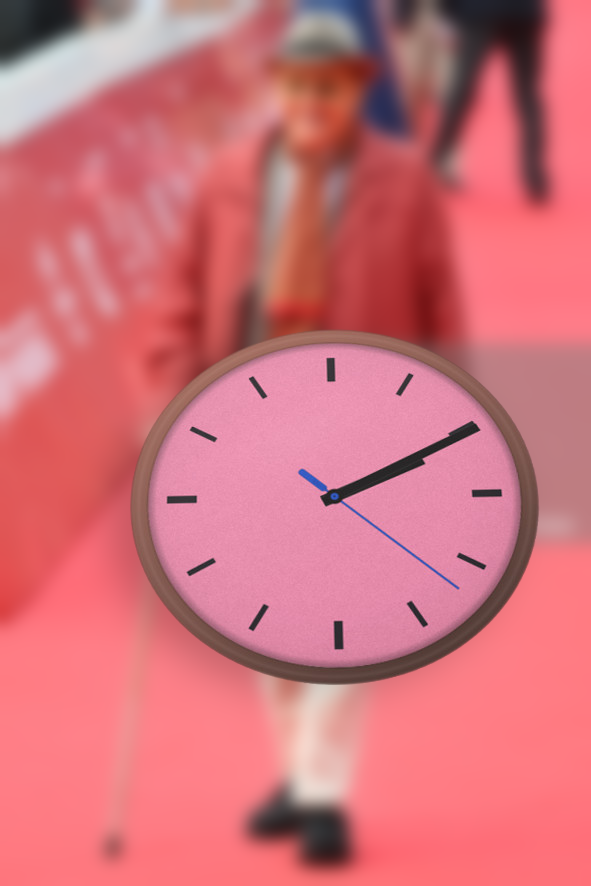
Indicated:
2 h 10 min 22 s
